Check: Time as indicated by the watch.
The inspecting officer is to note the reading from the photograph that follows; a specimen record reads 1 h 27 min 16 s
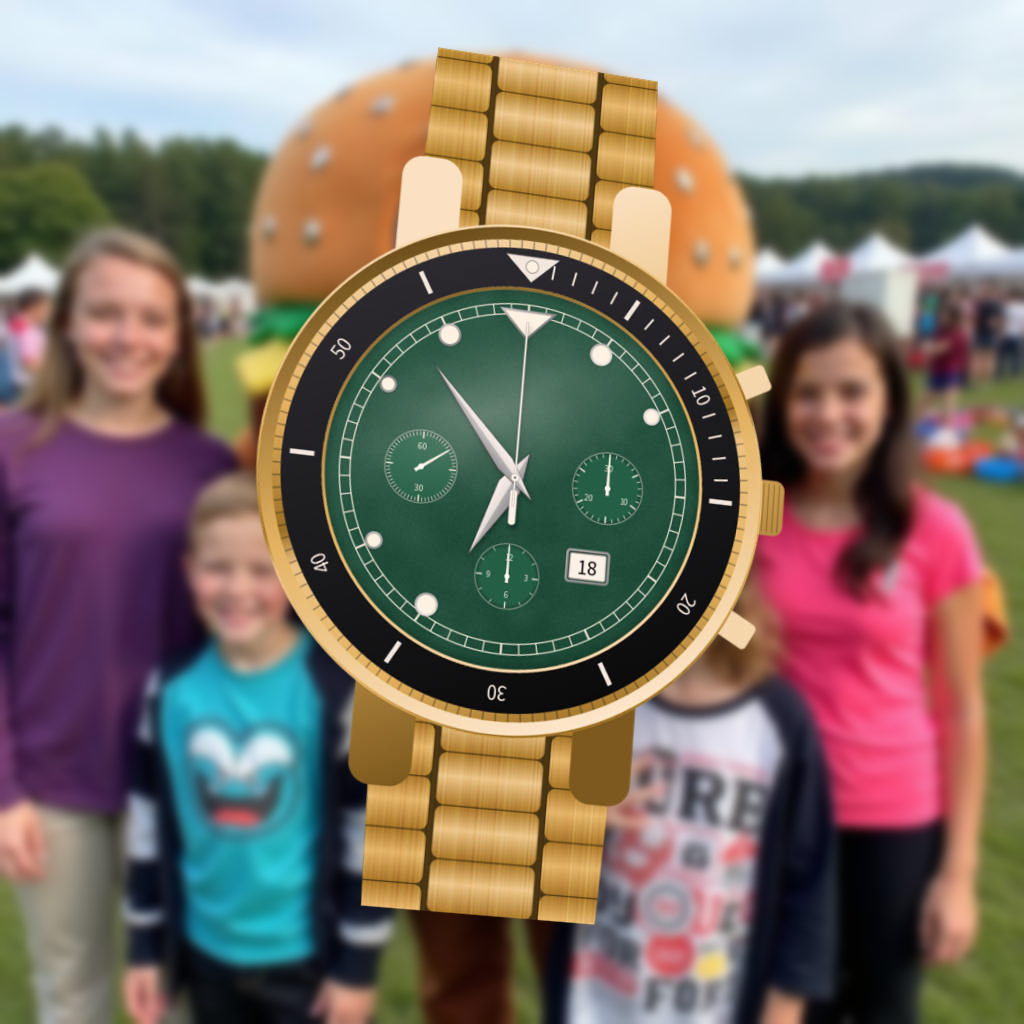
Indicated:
6 h 53 min 09 s
